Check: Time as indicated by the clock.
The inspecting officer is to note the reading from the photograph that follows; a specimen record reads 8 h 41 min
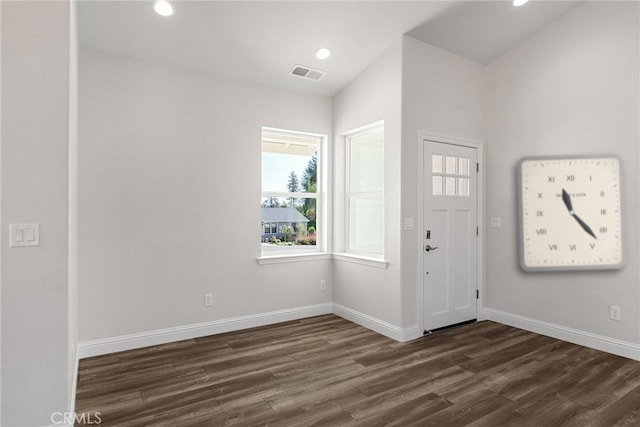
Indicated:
11 h 23 min
